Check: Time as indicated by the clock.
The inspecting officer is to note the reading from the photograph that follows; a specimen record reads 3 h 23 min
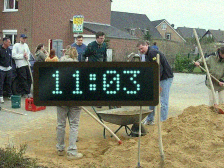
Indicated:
11 h 03 min
